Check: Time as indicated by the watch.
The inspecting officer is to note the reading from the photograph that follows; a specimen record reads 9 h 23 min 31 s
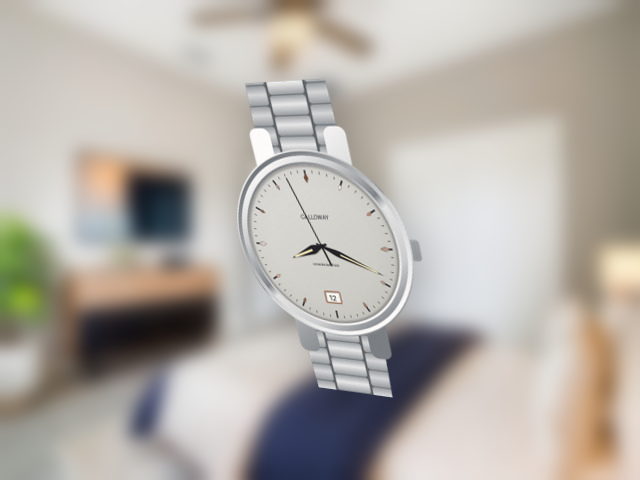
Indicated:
8 h 18 min 57 s
